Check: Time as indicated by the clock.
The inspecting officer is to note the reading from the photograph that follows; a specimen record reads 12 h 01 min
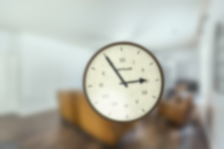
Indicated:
2 h 55 min
